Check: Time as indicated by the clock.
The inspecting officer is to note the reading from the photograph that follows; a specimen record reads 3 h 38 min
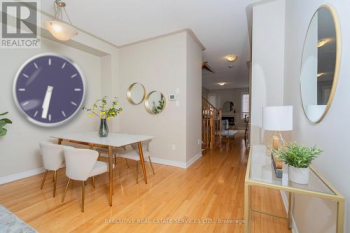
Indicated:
6 h 32 min
